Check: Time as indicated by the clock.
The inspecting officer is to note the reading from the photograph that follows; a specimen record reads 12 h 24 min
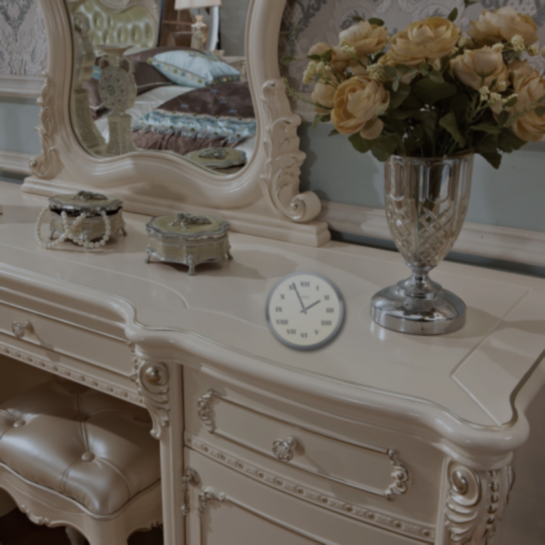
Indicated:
1 h 56 min
